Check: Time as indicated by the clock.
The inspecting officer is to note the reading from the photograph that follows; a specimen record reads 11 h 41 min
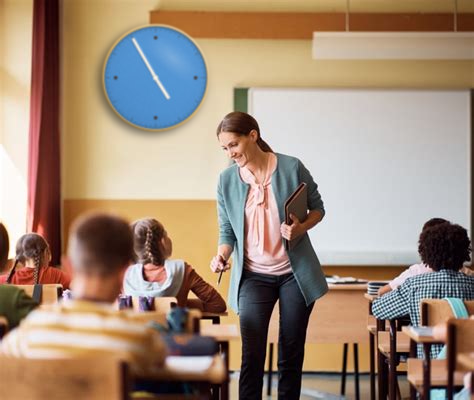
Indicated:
4 h 55 min
